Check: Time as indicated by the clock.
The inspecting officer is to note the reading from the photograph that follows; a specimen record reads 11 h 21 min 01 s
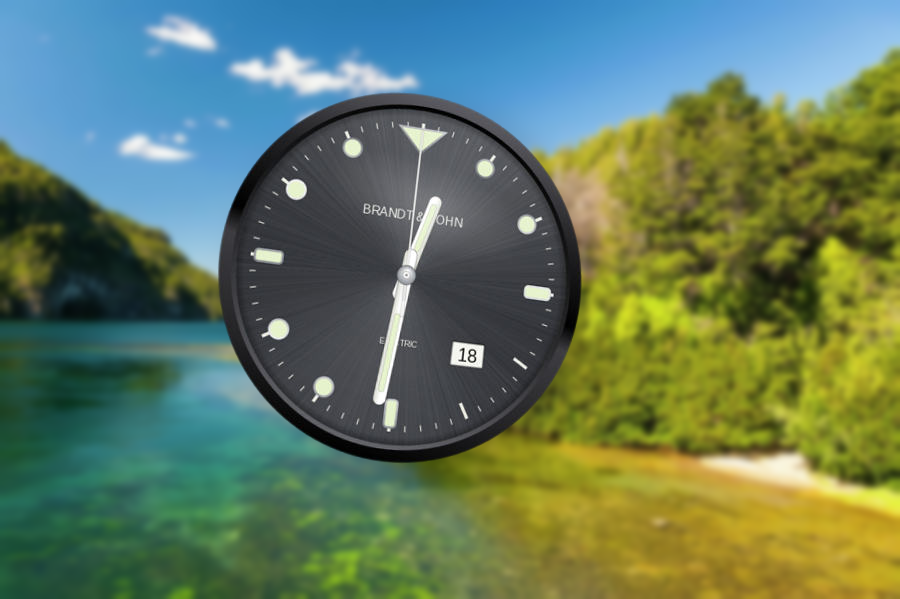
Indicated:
12 h 31 min 00 s
